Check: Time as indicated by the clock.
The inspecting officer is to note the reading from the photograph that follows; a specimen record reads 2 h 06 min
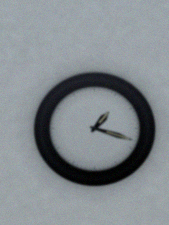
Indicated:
1 h 18 min
